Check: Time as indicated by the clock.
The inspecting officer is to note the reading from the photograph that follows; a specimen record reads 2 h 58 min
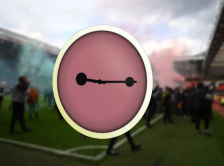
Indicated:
9 h 15 min
